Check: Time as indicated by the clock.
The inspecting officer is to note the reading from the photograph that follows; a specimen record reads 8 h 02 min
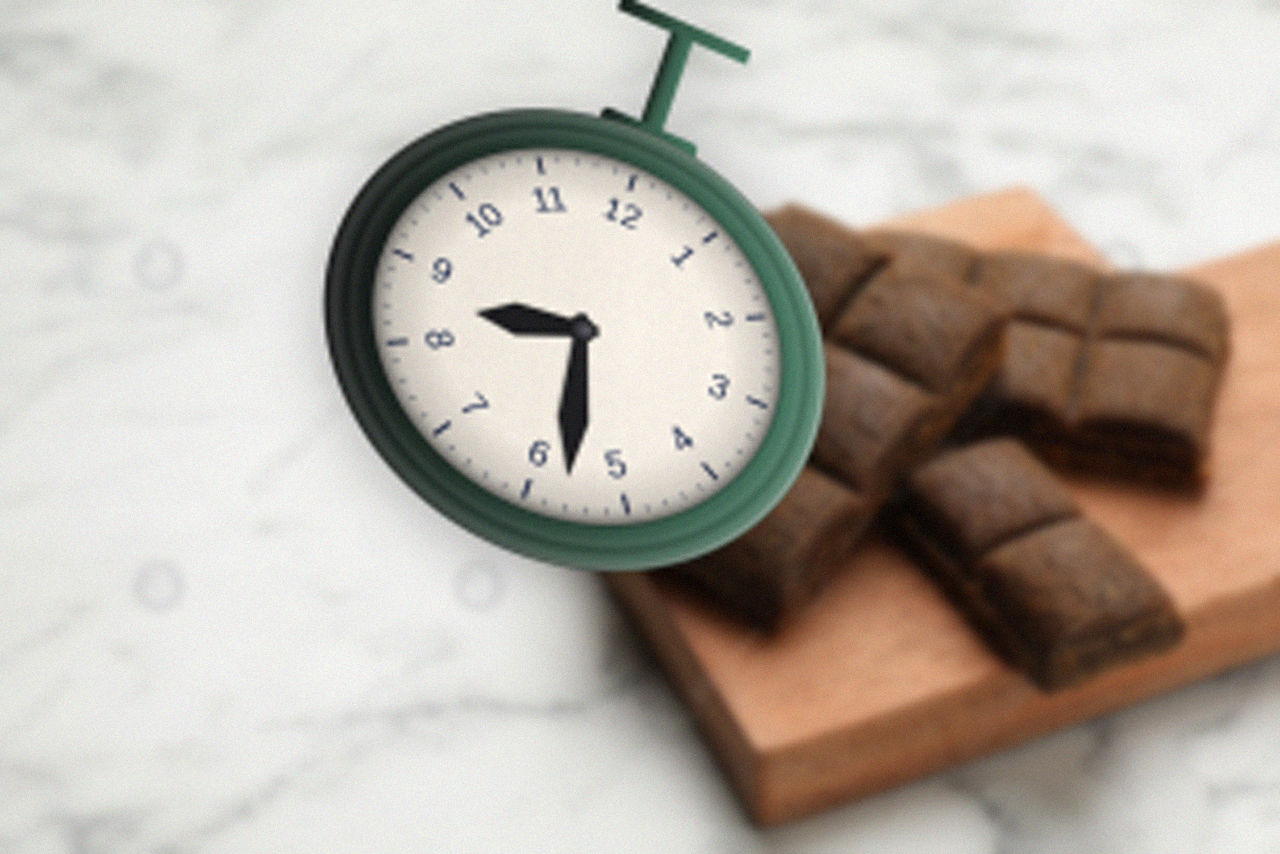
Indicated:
8 h 28 min
